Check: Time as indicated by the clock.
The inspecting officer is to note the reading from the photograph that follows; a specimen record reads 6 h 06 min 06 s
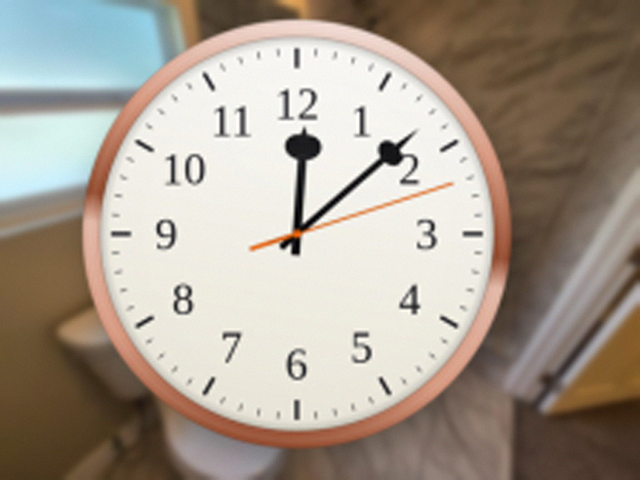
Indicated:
12 h 08 min 12 s
